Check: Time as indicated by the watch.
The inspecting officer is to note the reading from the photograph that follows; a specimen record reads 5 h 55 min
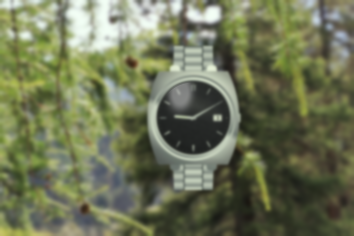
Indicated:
9 h 10 min
